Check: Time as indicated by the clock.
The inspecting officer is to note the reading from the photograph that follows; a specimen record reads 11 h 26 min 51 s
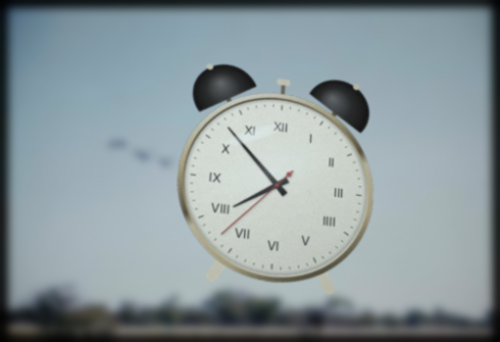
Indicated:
7 h 52 min 37 s
